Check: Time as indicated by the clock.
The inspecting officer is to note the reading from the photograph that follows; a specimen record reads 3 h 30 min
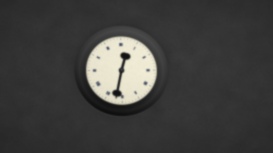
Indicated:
12 h 32 min
